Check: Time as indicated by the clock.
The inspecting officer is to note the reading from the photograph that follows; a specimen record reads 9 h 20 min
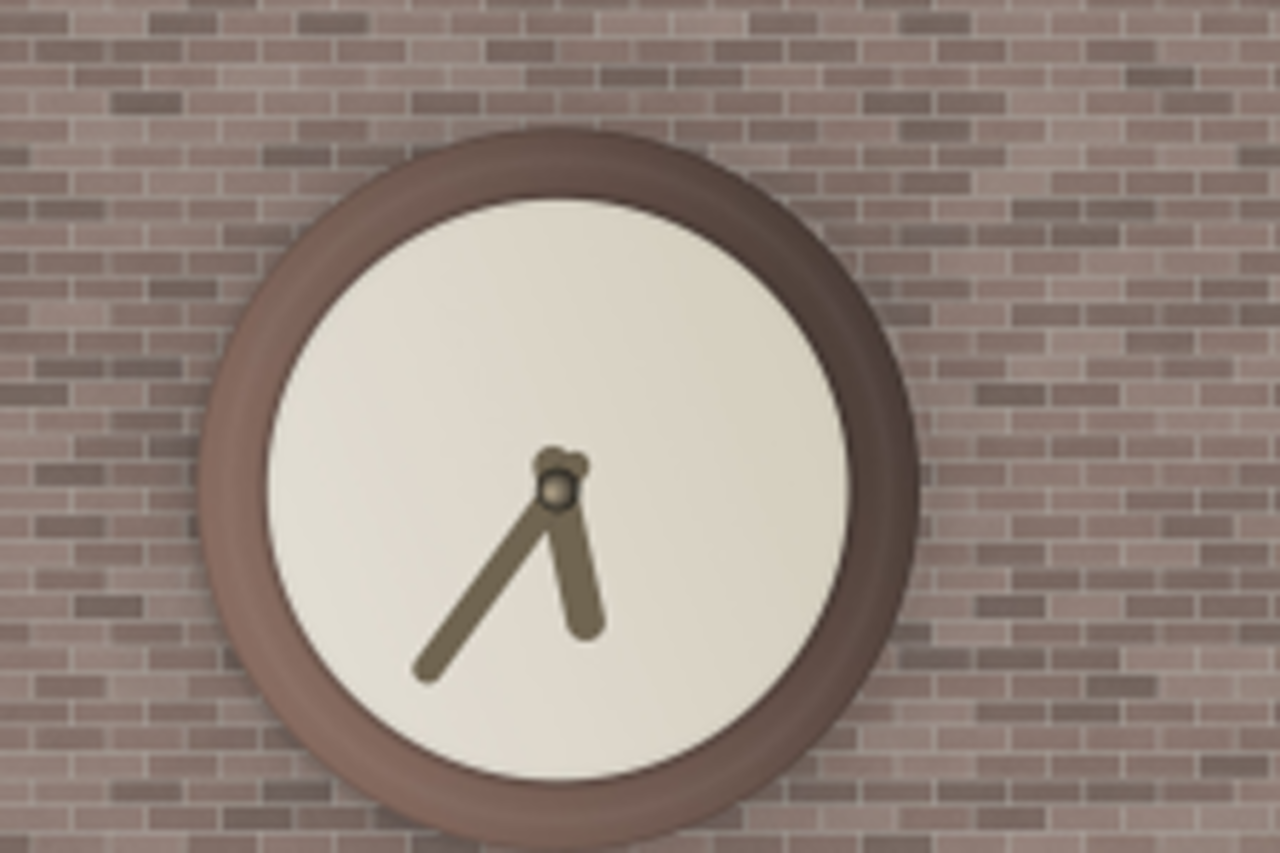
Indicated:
5 h 36 min
